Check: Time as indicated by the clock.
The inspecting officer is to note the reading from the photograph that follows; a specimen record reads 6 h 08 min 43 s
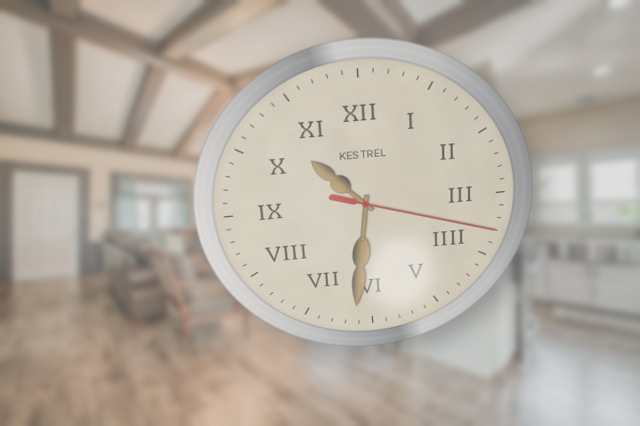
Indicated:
10 h 31 min 18 s
